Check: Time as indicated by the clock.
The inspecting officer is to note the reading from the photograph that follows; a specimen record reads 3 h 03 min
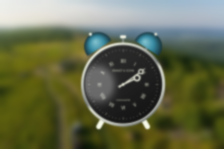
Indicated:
2 h 09 min
